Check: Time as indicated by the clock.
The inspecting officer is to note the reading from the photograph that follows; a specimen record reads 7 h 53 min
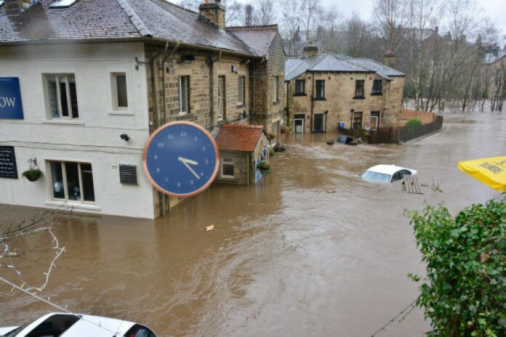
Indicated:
3 h 22 min
